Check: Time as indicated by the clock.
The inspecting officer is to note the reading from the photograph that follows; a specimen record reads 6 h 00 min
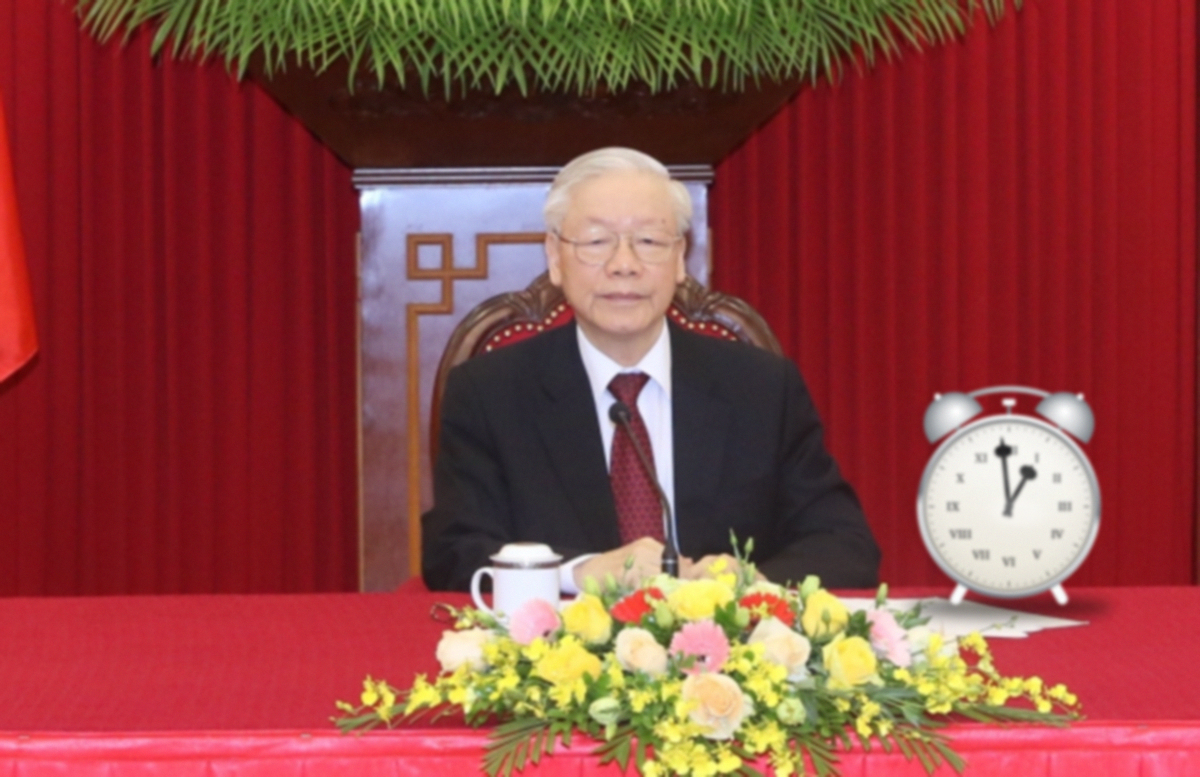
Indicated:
12 h 59 min
